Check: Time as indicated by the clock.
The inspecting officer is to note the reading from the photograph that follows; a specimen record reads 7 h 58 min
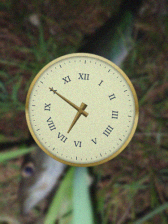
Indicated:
6 h 50 min
